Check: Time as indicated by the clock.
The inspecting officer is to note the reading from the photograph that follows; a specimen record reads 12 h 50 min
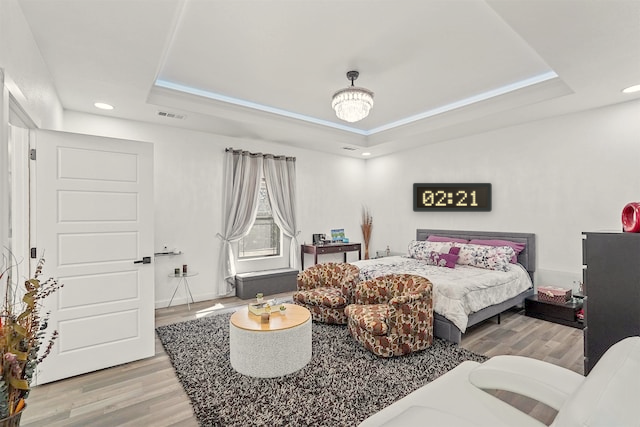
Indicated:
2 h 21 min
